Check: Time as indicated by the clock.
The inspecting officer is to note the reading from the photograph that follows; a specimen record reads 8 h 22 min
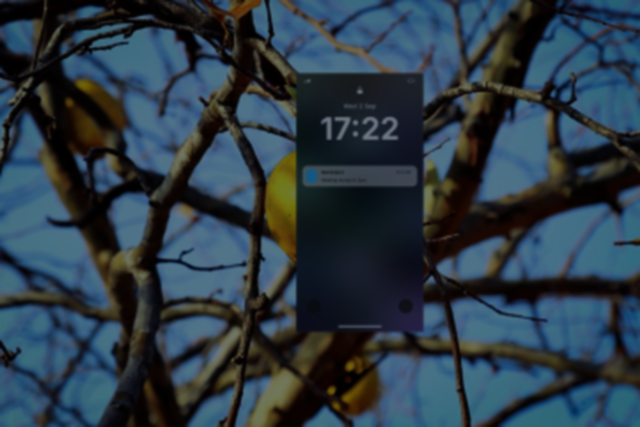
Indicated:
17 h 22 min
